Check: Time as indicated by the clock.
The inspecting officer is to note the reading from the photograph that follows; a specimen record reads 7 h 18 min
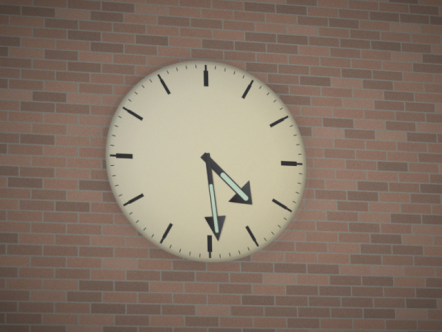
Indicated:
4 h 29 min
